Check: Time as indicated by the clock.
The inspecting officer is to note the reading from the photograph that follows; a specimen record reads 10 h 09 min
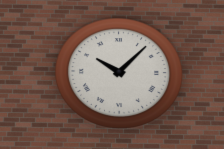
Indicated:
10 h 07 min
